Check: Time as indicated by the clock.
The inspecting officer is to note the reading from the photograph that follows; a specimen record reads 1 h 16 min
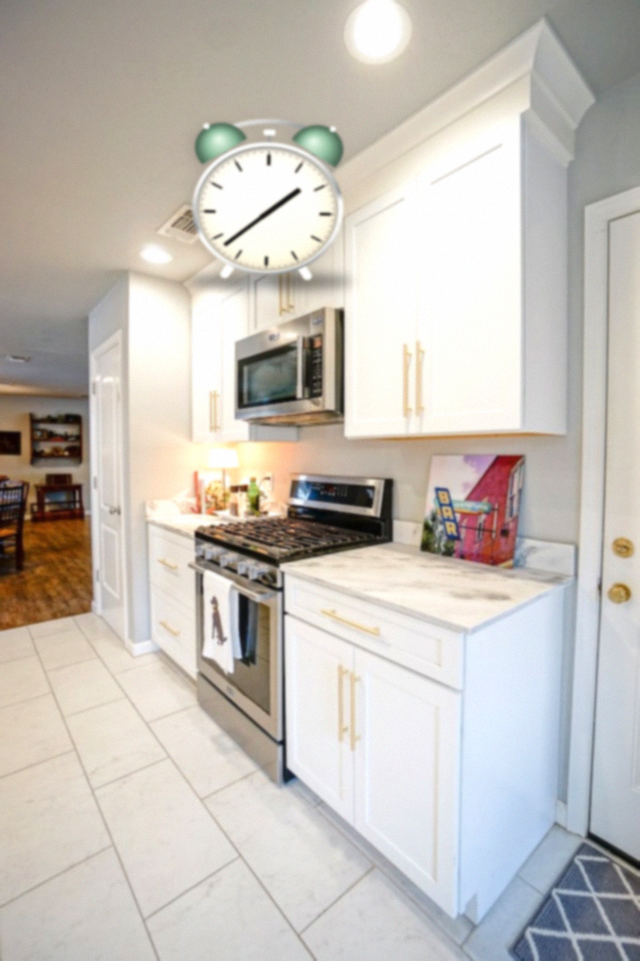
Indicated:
1 h 38 min
